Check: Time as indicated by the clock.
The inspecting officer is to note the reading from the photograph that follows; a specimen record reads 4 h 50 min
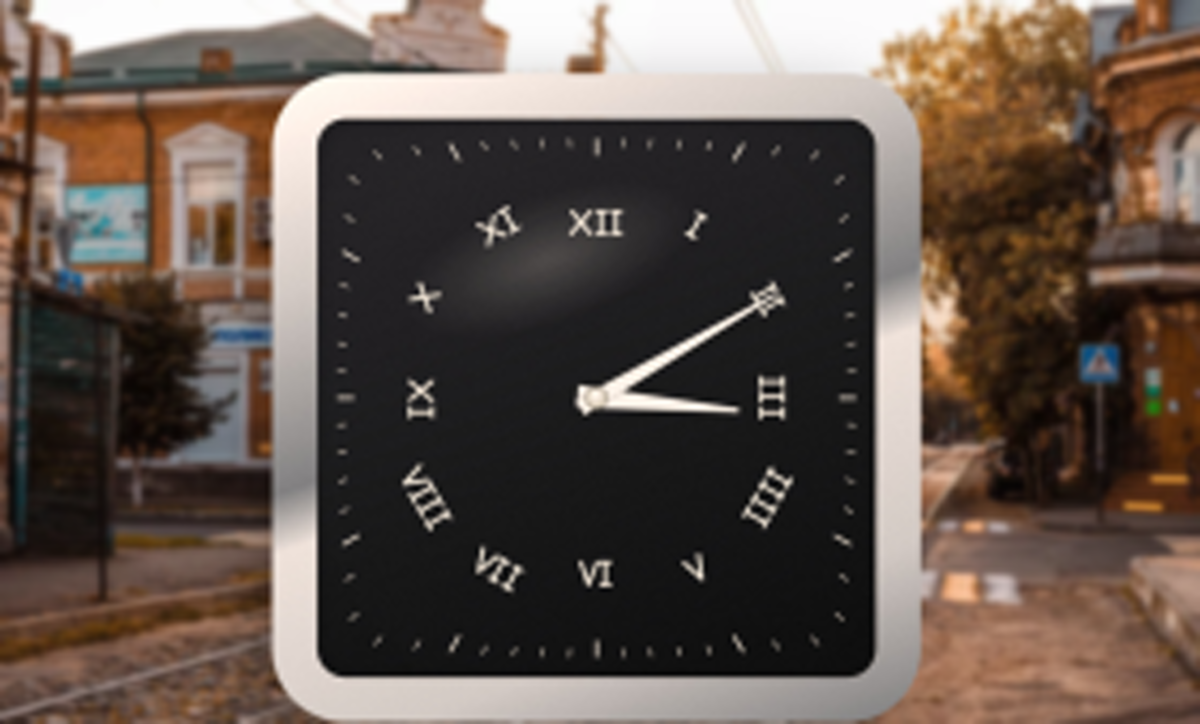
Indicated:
3 h 10 min
